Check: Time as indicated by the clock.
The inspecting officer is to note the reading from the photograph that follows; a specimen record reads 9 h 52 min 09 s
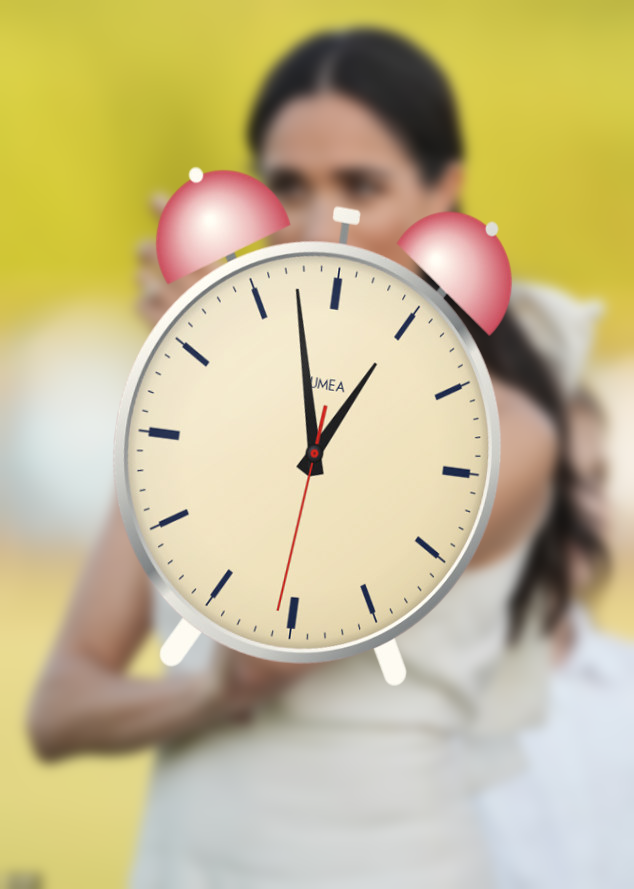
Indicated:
12 h 57 min 31 s
